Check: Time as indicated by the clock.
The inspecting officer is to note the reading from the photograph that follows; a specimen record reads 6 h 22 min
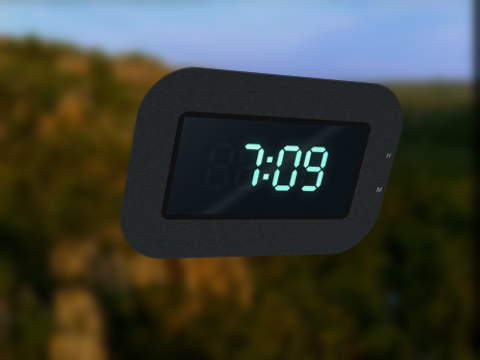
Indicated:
7 h 09 min
